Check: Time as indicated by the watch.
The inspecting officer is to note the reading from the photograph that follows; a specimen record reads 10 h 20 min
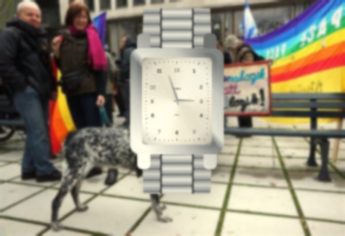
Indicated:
2 h 57 min
